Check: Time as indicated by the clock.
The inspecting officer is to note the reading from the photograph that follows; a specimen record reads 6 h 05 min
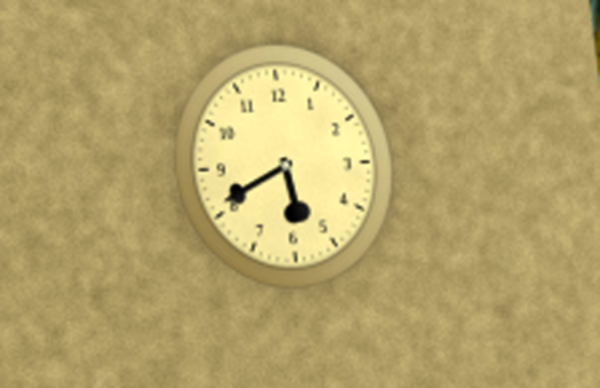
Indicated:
5 h 41 min
